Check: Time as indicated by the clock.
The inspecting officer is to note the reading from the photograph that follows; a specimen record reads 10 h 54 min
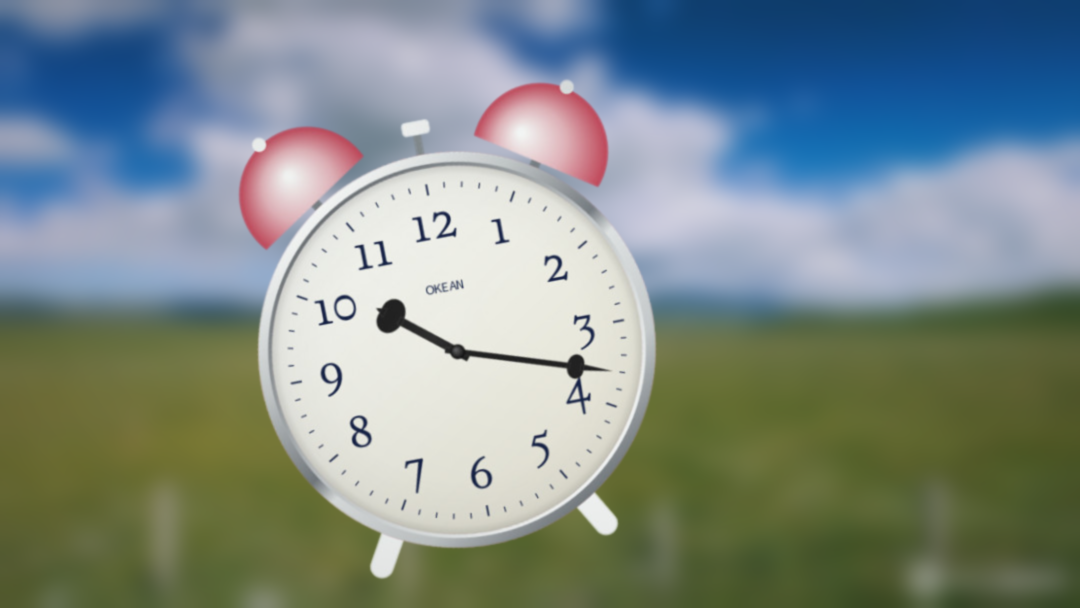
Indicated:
10 h 18 min
